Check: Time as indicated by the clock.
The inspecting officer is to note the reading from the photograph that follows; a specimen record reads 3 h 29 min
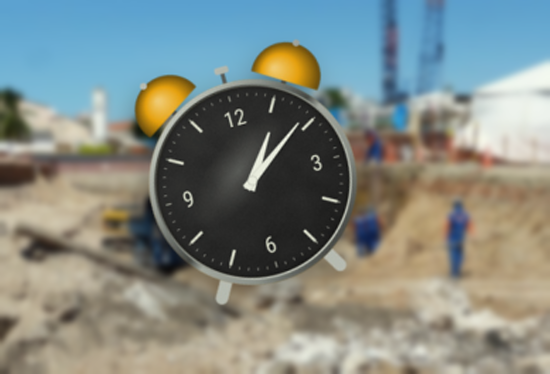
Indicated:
1 h 09 min
